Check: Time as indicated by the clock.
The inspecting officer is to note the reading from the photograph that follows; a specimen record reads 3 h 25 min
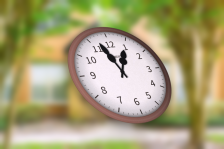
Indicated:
12 h 57 min
